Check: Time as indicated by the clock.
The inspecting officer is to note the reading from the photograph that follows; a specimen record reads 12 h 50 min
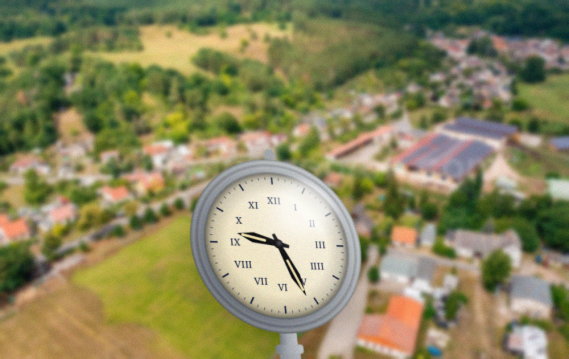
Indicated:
9 h 26 min
